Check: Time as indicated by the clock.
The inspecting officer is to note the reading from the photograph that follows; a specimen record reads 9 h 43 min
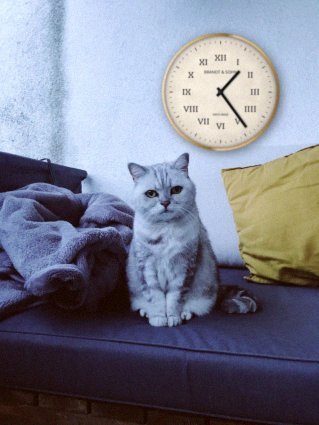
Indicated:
1 h 24 min
